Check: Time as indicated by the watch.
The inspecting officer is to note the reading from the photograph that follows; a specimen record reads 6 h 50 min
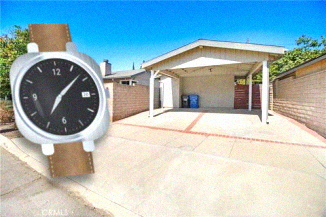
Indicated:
7 h 08 min
